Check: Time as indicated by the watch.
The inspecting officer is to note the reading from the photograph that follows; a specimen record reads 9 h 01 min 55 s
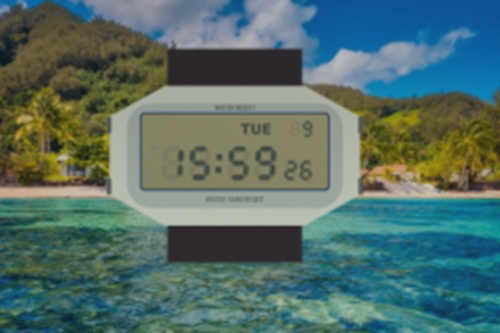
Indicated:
15 h 59 min 26 s
